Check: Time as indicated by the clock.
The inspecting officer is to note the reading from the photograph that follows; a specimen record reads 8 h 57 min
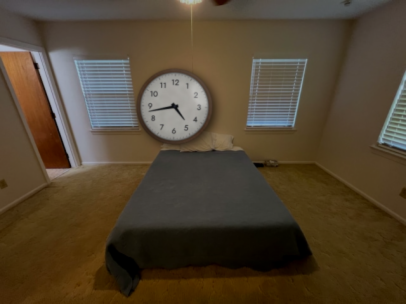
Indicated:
4 h 43 min
